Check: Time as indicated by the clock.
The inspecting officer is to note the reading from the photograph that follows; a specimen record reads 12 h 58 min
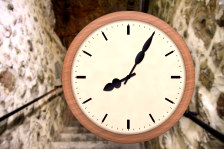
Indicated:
8 h 05 min
